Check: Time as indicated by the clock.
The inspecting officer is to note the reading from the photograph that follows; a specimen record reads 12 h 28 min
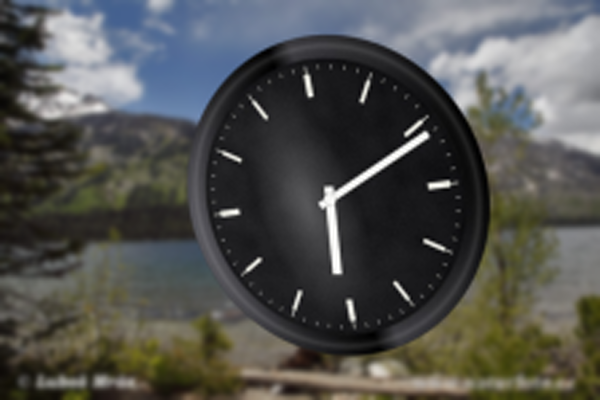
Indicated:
6 h 11 min
